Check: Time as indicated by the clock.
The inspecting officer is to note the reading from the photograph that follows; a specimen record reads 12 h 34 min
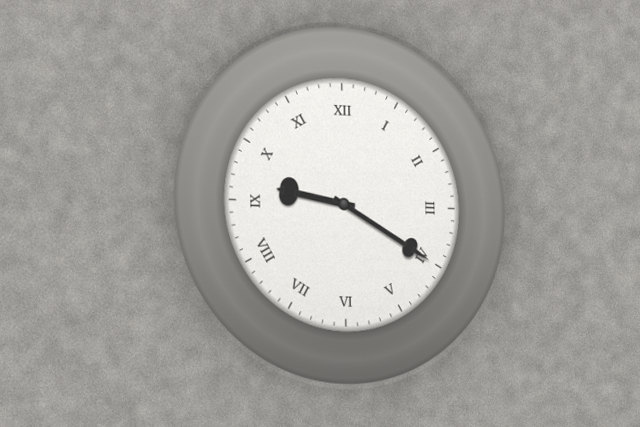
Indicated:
9 h 20 min
